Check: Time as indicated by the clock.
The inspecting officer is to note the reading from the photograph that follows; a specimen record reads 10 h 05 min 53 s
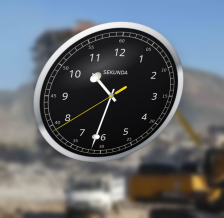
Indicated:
10 h 31 min 39 s
